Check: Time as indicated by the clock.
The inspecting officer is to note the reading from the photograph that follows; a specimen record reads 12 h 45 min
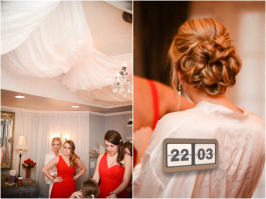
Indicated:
22 h 03 min
